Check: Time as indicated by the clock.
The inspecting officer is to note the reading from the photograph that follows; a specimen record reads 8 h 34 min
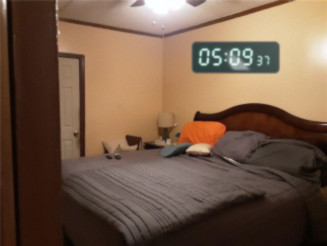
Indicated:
5 h 09 min
